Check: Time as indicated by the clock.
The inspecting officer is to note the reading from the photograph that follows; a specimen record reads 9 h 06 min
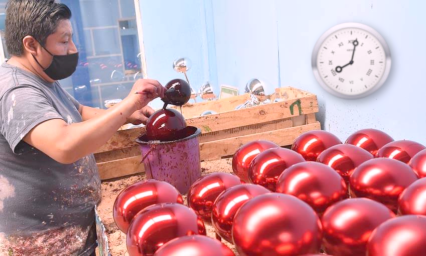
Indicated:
8 h 02 min
